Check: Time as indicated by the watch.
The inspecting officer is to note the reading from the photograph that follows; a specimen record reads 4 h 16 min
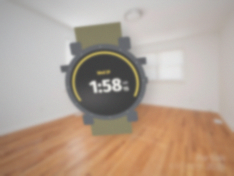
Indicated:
1 h 58 min
